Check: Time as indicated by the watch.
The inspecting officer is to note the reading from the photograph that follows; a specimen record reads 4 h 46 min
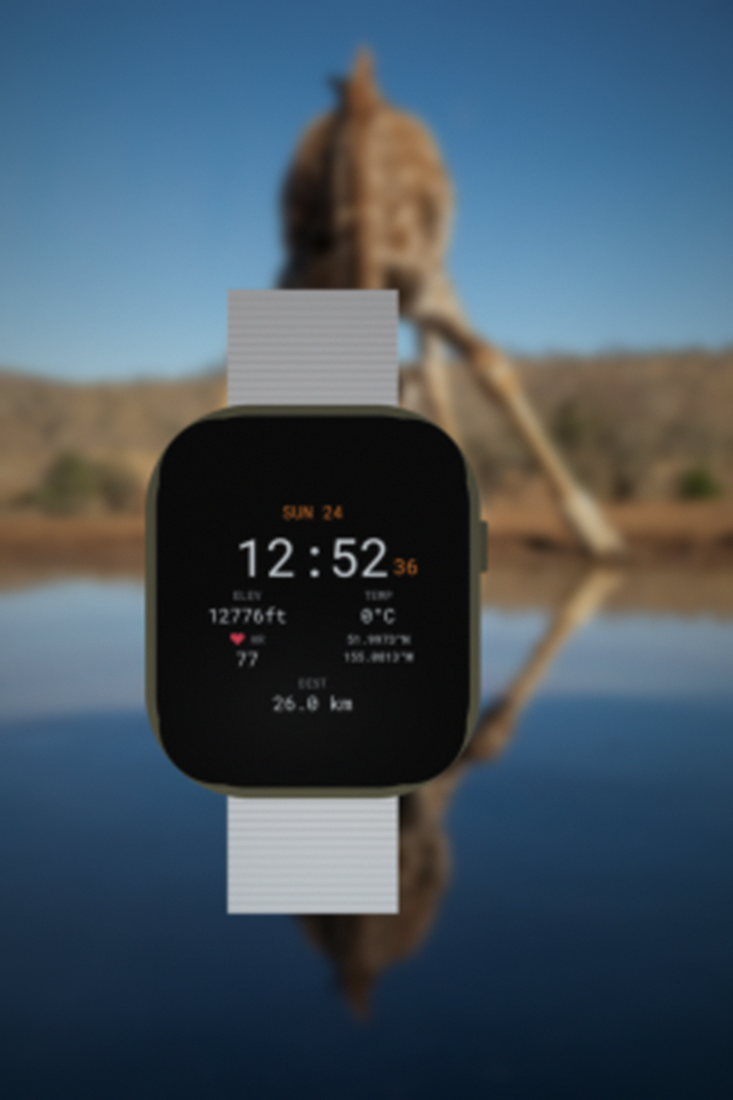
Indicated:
12 h 52 min
